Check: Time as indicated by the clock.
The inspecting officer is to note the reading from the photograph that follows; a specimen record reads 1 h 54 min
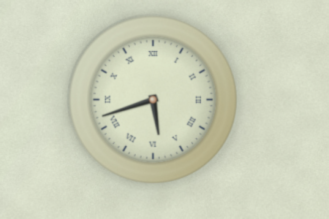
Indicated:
5 h 42 min
